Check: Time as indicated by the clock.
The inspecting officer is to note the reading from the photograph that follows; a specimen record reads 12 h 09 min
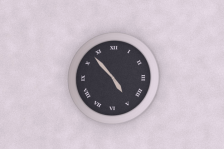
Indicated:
4 h 53 min
